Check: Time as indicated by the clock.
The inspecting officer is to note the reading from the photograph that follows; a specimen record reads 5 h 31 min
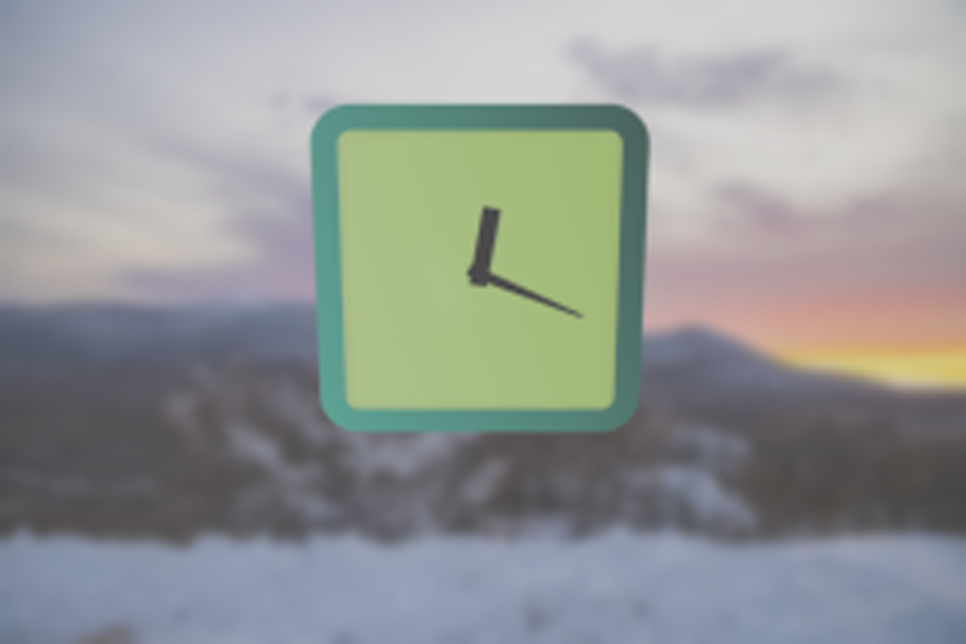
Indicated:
12 h 19 min
